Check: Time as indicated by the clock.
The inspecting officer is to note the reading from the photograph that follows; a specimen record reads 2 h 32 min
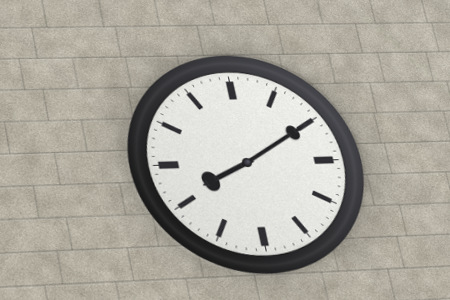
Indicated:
8 h 10 min
